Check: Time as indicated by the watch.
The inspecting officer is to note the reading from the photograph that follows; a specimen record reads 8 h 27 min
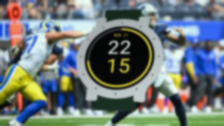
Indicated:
22 h 15 min
